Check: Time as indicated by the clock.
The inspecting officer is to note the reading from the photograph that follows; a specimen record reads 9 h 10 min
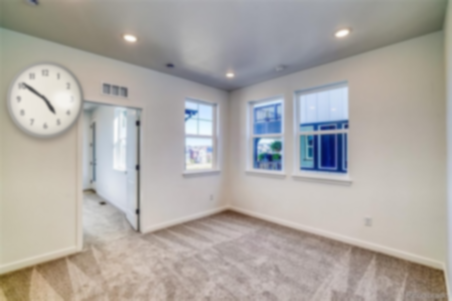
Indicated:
4 h 51 min
